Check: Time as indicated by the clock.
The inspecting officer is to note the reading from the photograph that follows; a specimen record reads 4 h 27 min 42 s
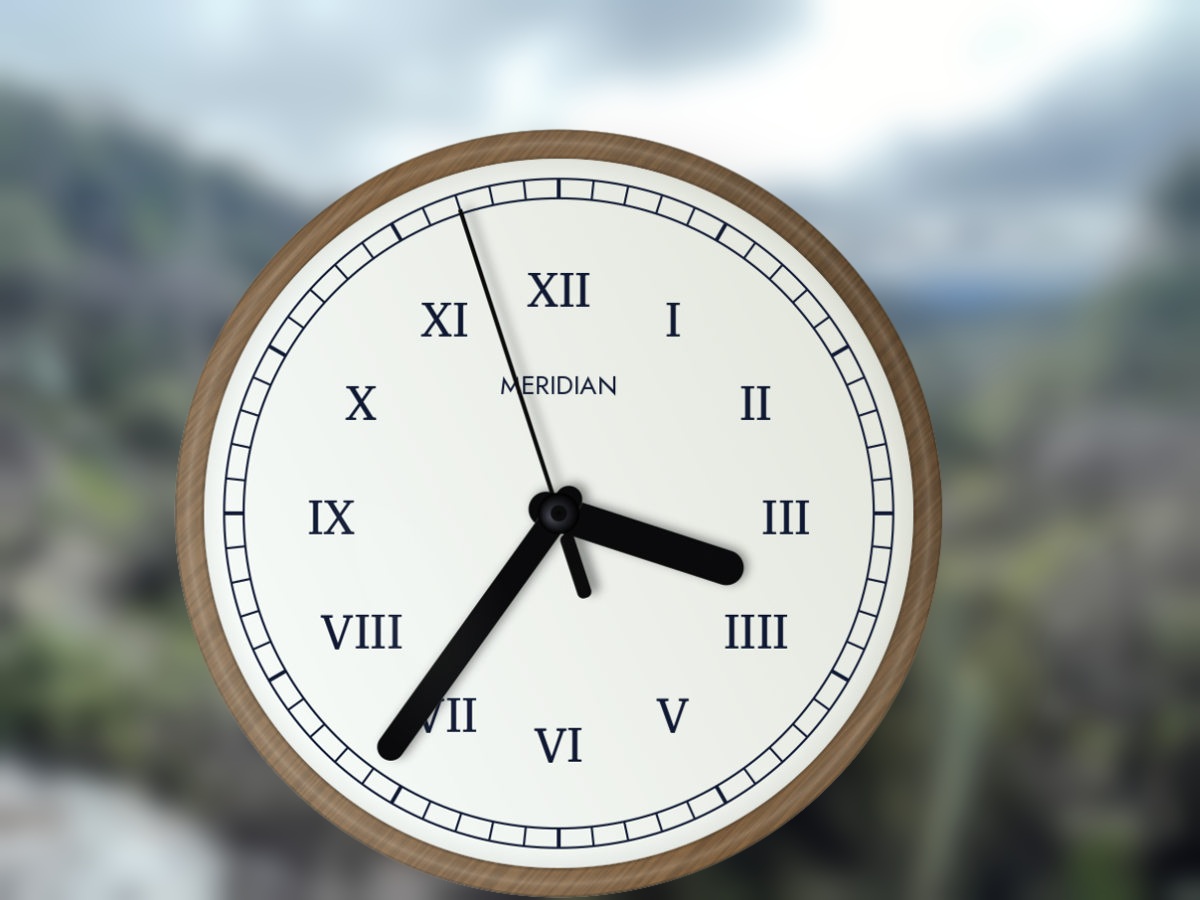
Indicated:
3 h 35 min 57 s
